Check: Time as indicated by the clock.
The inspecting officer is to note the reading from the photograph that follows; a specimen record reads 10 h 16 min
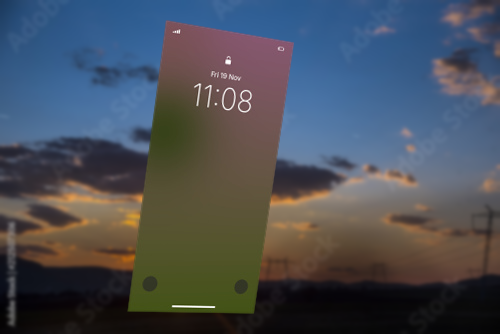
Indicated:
11 h 08 min
